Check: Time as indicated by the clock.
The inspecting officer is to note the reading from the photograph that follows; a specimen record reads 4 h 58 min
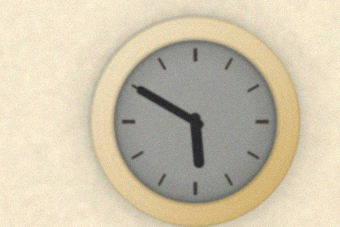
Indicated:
5 h 50 min
